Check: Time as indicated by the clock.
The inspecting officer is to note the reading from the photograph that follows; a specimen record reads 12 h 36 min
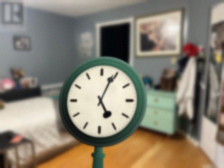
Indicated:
5 h 04 min
